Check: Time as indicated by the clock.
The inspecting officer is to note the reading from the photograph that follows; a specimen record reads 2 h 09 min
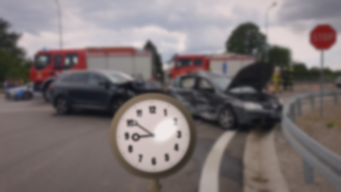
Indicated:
8 h 51 min
